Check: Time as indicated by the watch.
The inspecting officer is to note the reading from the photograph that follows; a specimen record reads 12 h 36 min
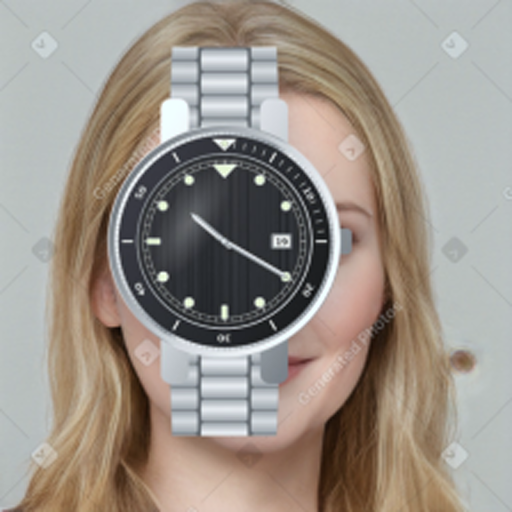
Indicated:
10 h 20 min
